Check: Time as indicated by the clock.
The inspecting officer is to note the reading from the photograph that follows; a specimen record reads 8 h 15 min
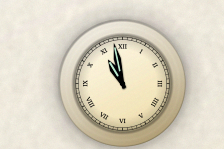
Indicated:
10 h 58 min
